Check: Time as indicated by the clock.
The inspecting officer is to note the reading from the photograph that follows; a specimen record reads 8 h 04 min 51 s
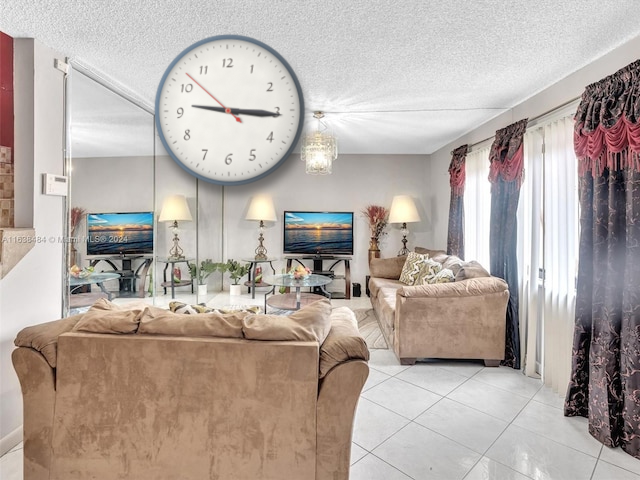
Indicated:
9 h 15 min 52 s
